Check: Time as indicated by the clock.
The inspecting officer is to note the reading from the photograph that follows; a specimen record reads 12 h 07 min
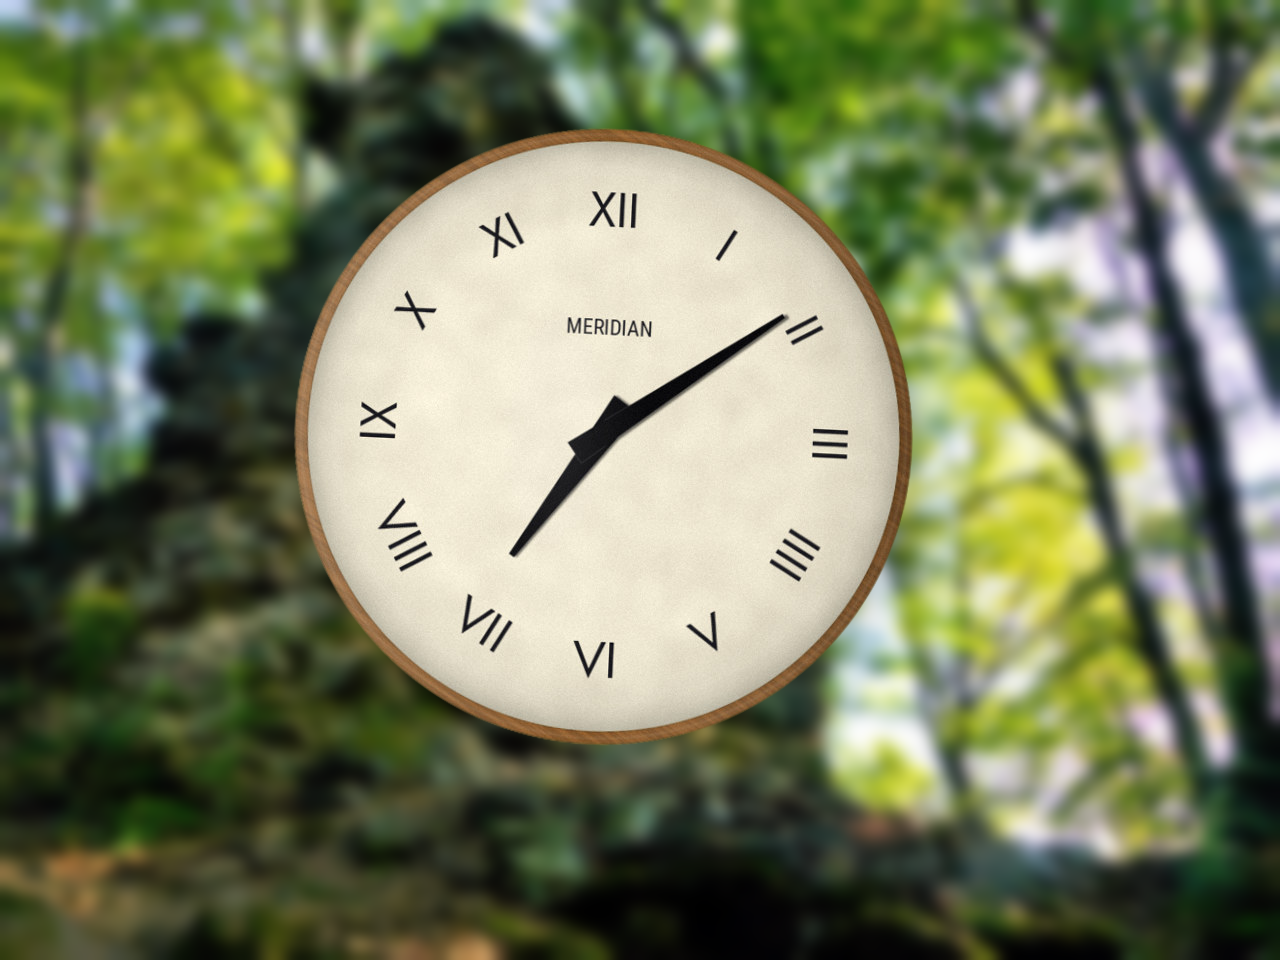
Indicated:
7 h 09 min
